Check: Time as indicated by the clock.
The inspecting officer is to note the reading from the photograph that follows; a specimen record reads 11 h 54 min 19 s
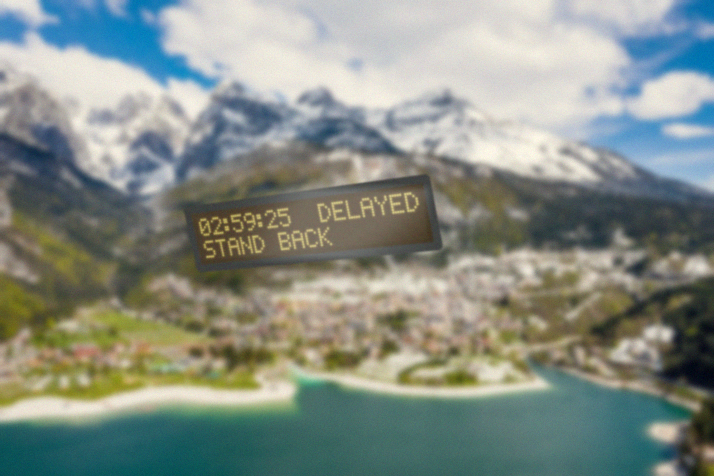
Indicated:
2 h 59 min 25 s
